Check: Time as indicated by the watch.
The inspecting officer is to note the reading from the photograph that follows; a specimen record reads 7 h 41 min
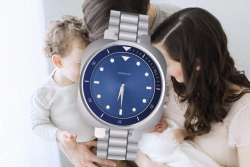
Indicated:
6 h 30 min
